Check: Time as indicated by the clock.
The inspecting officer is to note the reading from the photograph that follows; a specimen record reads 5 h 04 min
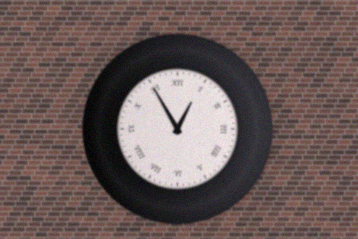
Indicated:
12 h 55 min
